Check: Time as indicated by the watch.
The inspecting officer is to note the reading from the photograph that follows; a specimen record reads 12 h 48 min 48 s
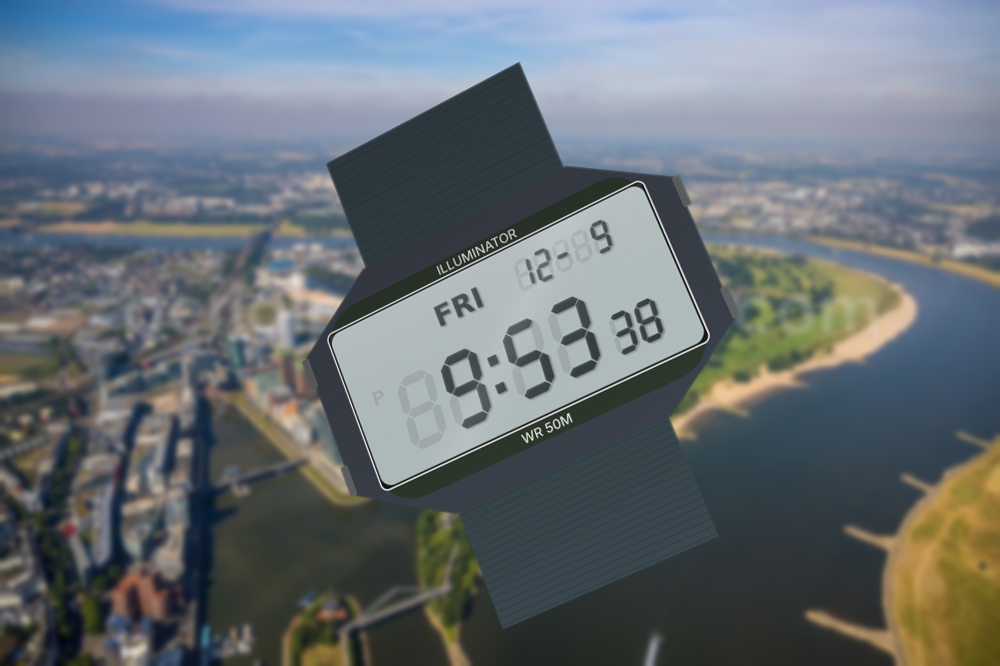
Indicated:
9 h 53 min 38 s
